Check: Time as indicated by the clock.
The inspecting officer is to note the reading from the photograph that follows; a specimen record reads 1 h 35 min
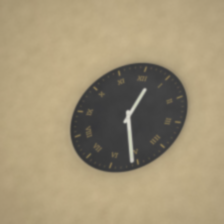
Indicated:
12 h 26 min
